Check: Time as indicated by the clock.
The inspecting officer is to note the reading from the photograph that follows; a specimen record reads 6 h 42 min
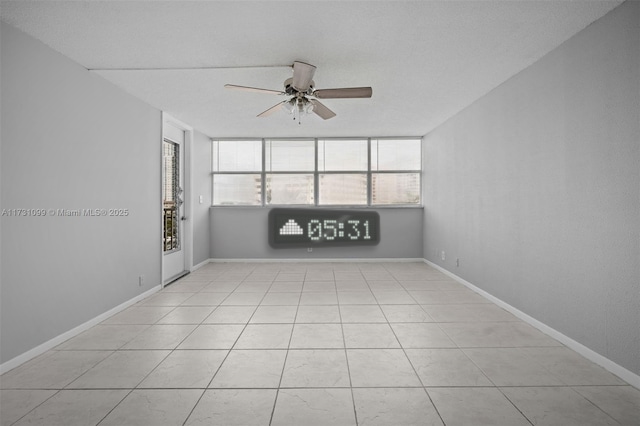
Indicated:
5 h 31 min
